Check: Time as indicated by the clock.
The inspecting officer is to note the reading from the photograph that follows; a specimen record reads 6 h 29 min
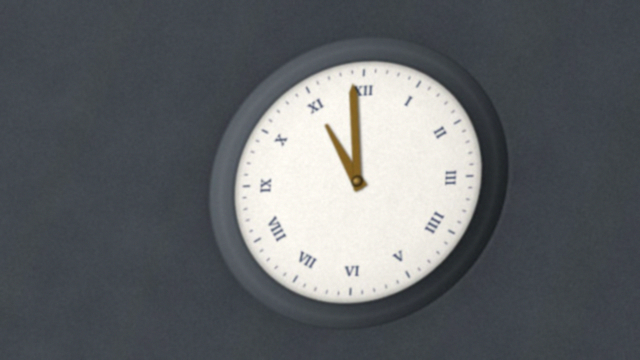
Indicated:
10 h 59 min
